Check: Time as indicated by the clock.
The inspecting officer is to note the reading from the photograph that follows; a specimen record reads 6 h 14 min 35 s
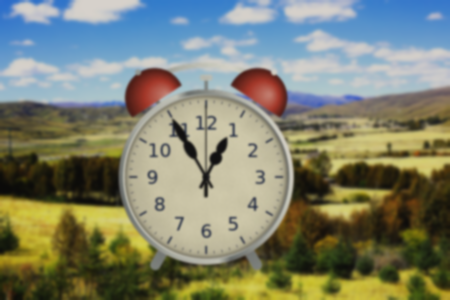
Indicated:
12 h 55 min 00 s
